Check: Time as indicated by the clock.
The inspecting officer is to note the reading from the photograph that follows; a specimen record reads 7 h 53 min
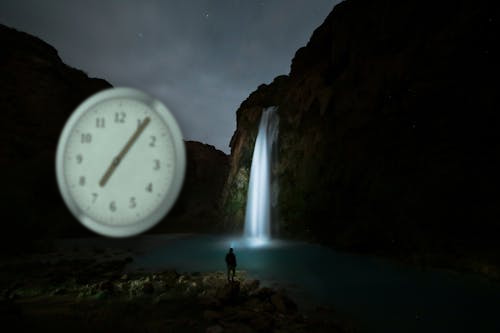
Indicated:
7 h 06 min
